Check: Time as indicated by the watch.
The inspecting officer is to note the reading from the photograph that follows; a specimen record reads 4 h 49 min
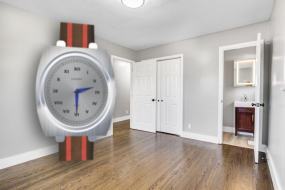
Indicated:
2 h 30 min
